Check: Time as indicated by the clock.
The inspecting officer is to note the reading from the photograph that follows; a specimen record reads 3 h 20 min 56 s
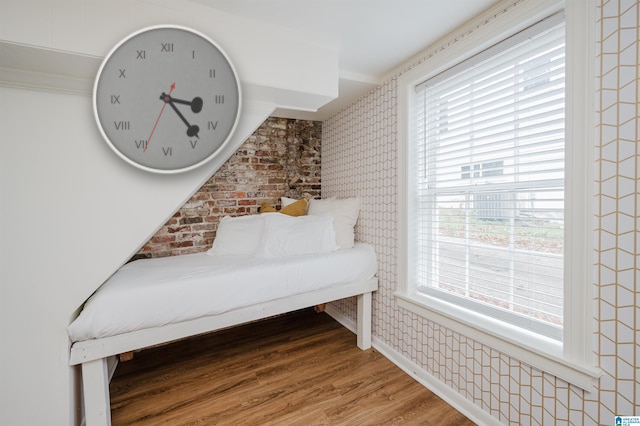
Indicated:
3 h 23 min 34 s
